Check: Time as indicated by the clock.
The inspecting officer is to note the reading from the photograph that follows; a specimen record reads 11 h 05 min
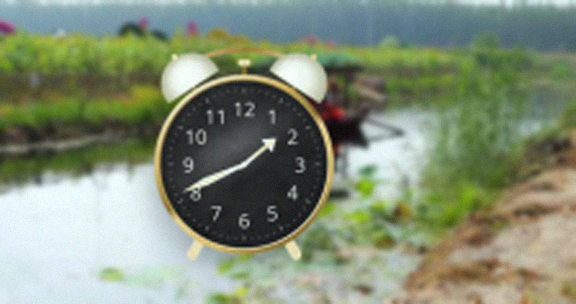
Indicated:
1 h 41 min
